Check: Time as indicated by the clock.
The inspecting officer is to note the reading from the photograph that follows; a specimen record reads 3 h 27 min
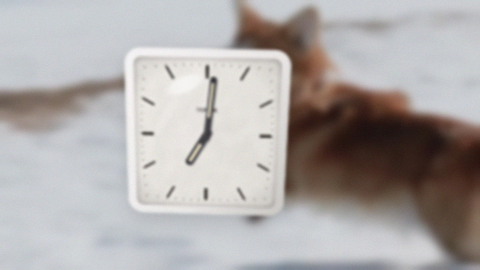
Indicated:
7 h 01 min
